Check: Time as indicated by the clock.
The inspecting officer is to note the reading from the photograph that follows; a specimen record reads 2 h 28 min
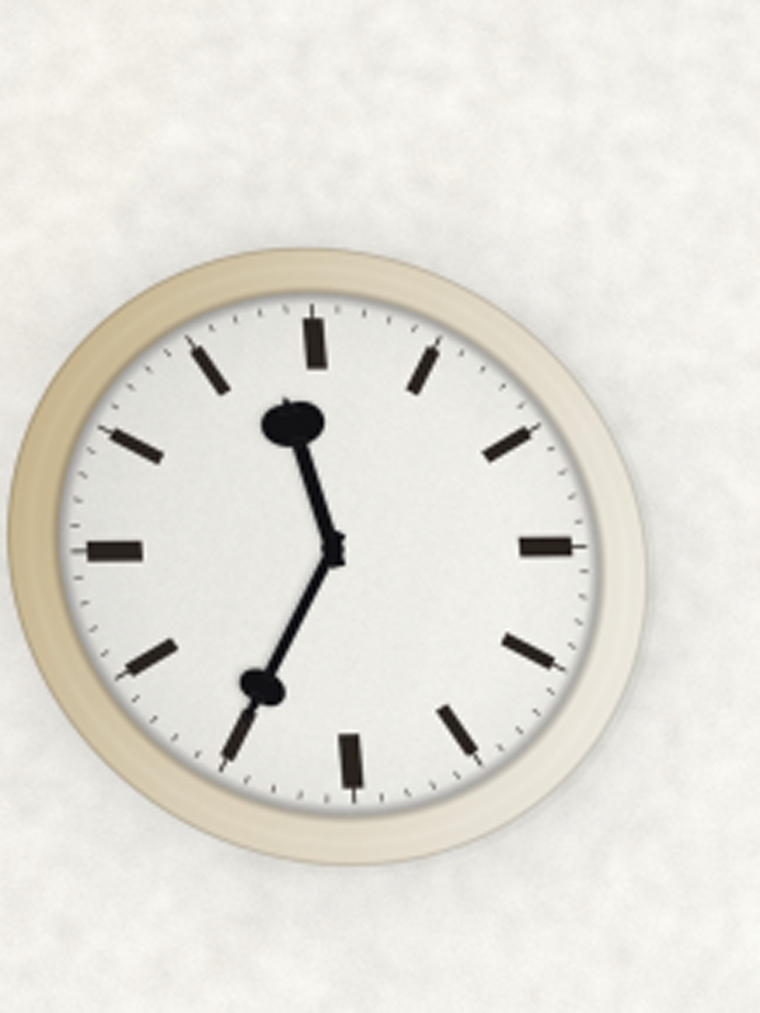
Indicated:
11 h 35 min
